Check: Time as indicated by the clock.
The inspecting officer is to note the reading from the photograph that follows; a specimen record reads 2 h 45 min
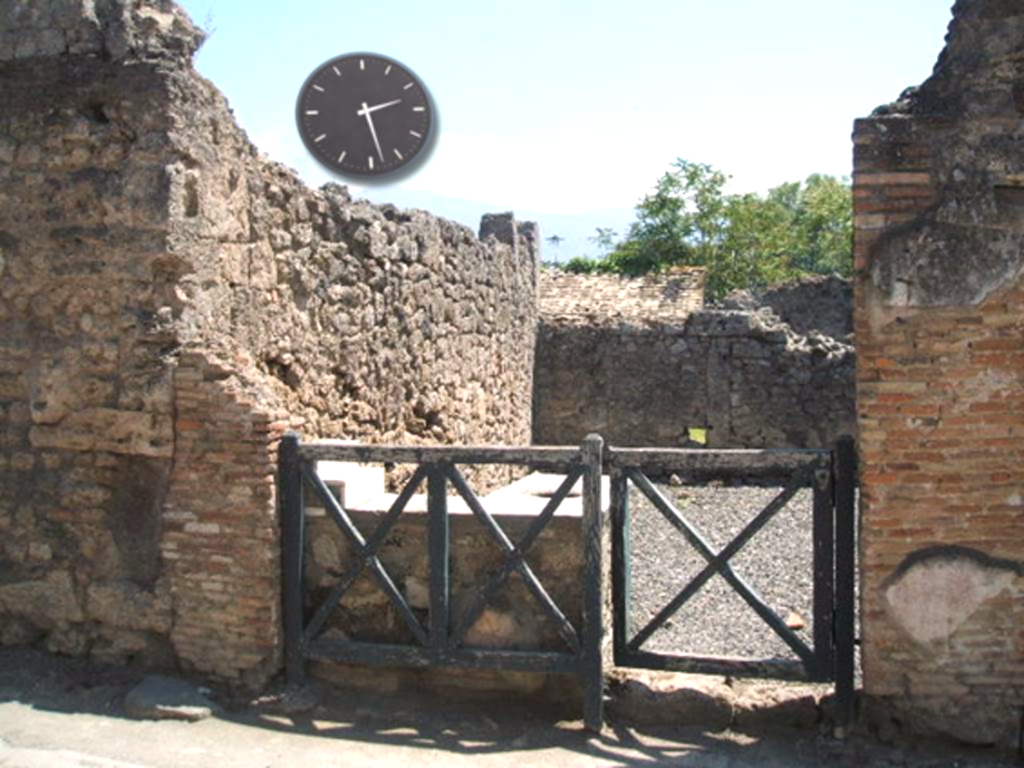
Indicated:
2 h 28 min
